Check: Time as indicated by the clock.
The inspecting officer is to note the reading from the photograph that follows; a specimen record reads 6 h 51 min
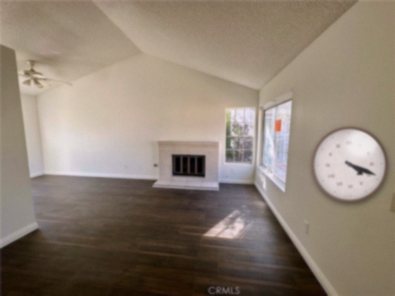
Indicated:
4 h 19 min
